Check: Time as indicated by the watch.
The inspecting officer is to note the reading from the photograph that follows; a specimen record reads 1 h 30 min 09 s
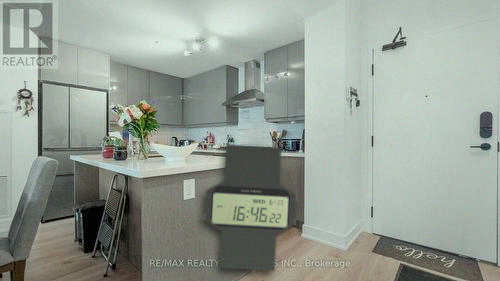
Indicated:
16 h 46 min 22 s
